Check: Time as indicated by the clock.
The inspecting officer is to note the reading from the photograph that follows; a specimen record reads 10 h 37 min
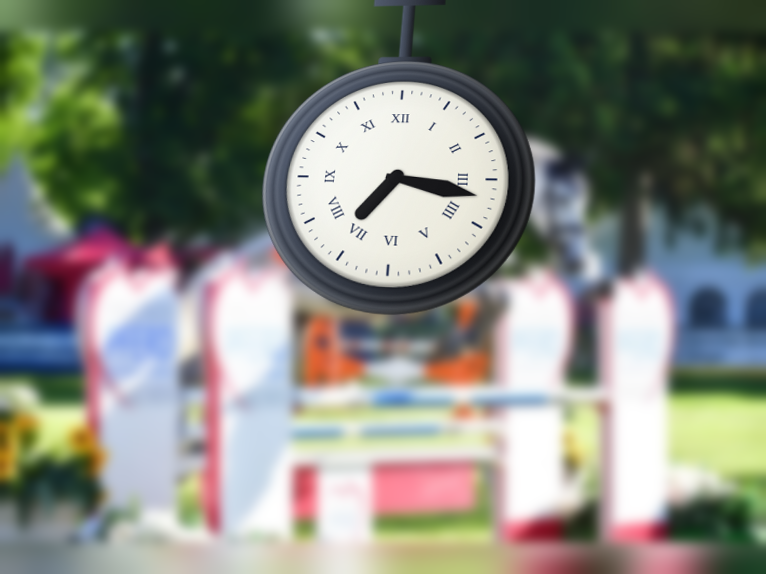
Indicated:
7 h 17 min
